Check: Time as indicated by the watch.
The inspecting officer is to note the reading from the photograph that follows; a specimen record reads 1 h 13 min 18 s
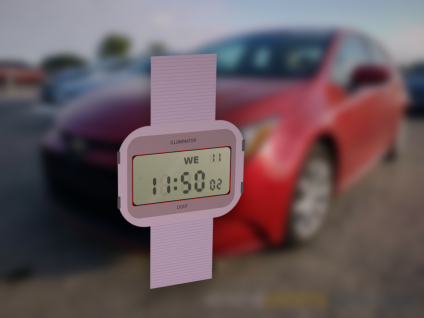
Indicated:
11 h 50 min 02 s
